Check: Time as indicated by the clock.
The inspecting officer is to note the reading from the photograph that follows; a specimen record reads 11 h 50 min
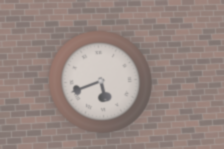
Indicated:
5 h 42 min
